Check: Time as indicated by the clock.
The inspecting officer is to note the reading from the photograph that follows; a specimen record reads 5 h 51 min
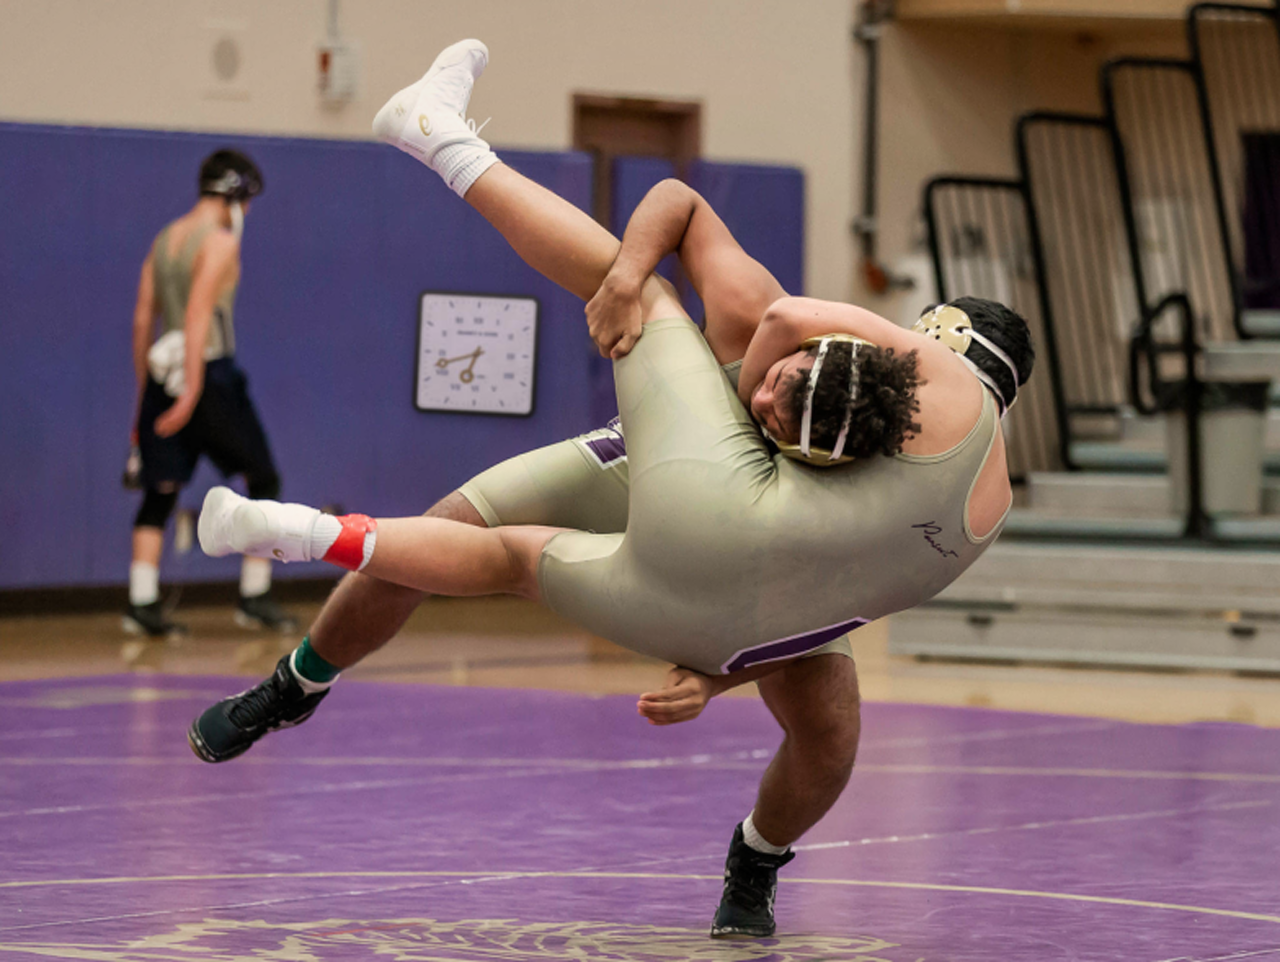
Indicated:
6 h 42 min
